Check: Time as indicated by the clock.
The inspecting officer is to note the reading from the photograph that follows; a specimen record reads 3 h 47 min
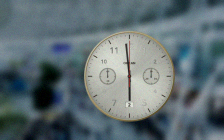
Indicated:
5 h 59 min
